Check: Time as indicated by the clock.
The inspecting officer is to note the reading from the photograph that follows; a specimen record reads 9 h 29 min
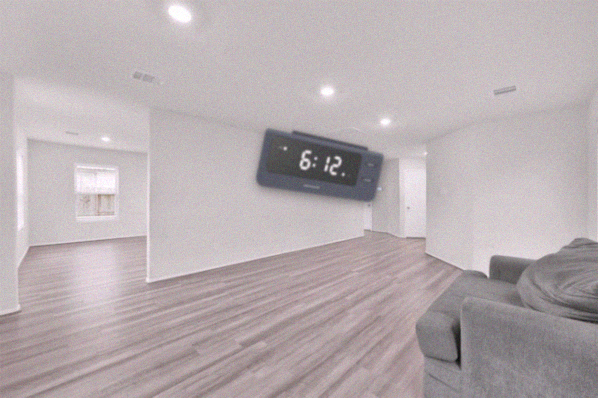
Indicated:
6 h 12 min
